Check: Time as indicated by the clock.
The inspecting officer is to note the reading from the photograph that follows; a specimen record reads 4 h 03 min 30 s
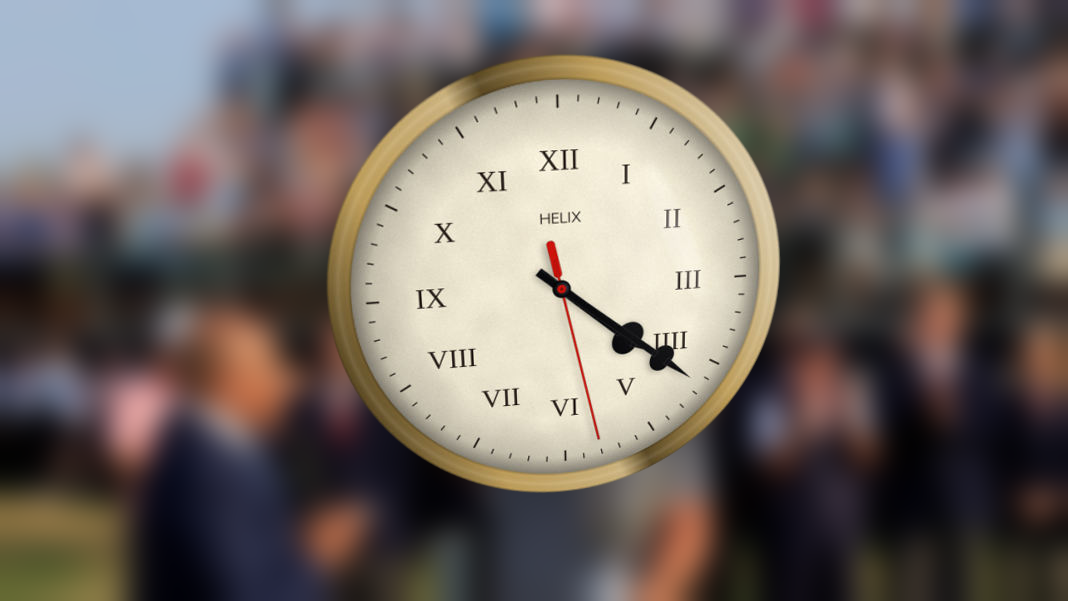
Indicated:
4 h 21 min 28 s
